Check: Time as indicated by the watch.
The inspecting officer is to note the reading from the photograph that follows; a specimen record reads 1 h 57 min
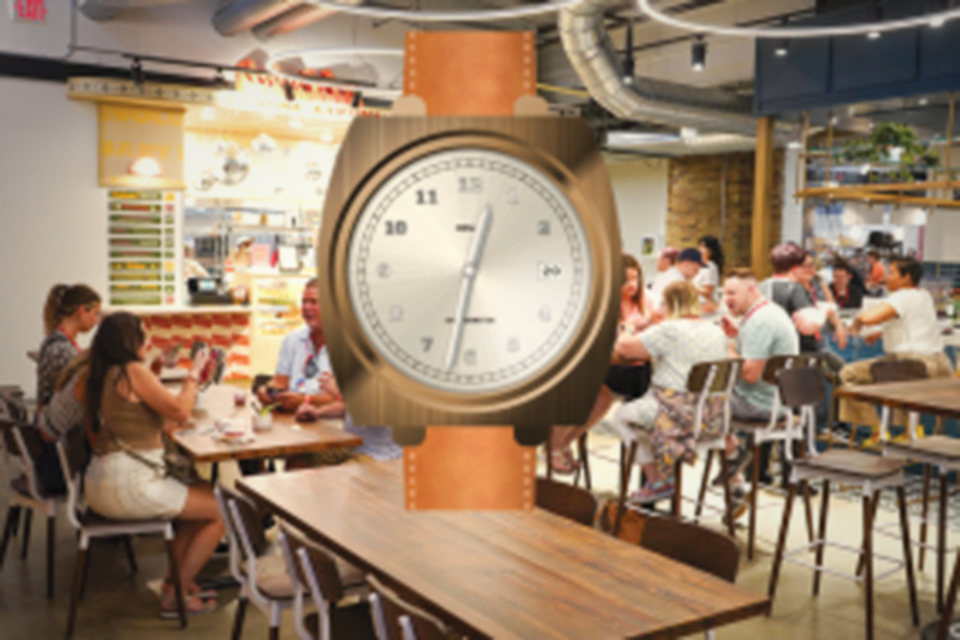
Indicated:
12 h 32 min
